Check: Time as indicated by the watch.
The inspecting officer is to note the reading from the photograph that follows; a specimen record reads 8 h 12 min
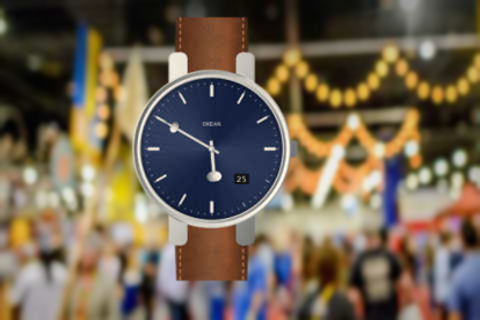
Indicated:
5 h 50 min
